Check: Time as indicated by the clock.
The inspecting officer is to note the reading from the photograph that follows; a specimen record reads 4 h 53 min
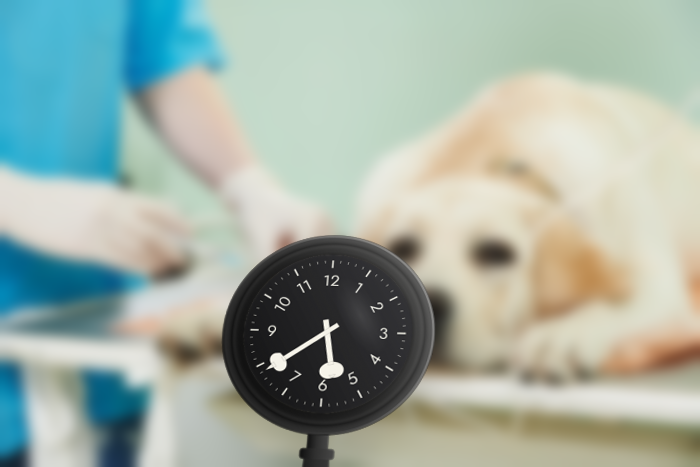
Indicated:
5 h 39 min
